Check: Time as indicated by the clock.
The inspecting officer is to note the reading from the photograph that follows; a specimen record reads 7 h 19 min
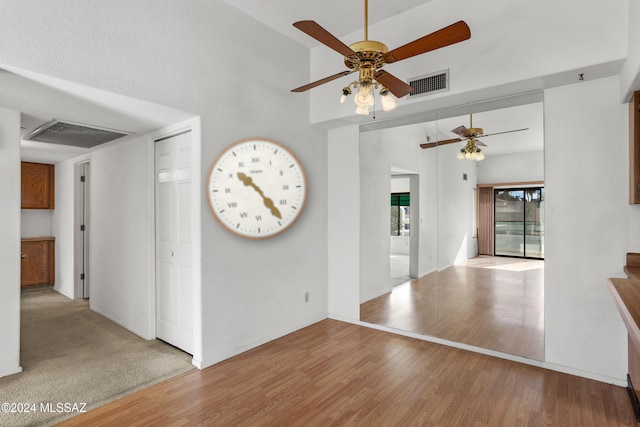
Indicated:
10 h 24 min
